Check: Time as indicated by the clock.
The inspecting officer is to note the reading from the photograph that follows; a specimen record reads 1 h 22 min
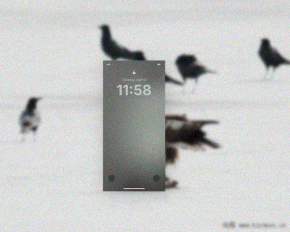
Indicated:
11 h 58 min
